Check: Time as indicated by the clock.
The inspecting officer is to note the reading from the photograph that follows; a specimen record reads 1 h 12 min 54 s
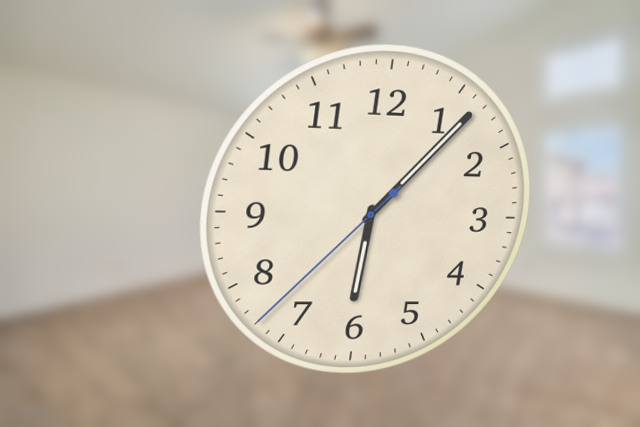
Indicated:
6 h 06 min 37 s
